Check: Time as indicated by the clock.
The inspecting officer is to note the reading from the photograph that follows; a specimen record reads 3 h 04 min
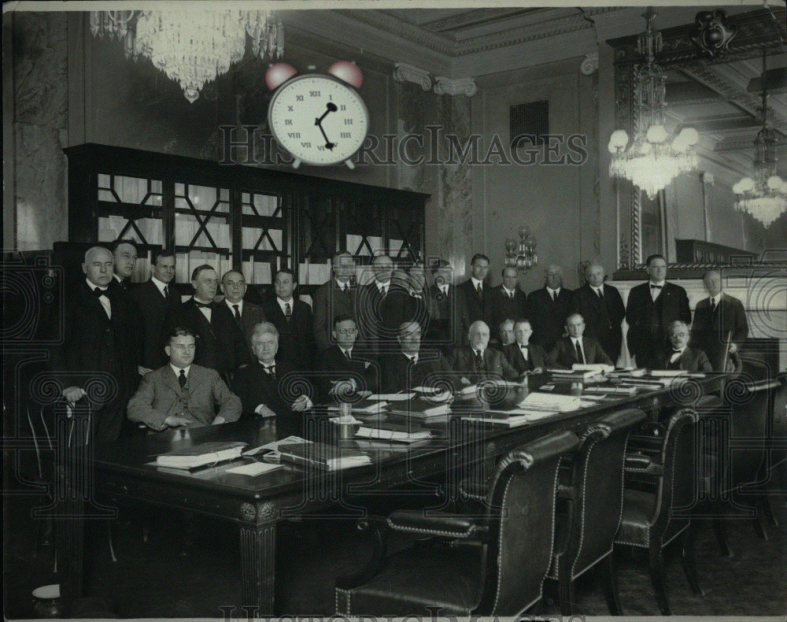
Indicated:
1 h 27 min
